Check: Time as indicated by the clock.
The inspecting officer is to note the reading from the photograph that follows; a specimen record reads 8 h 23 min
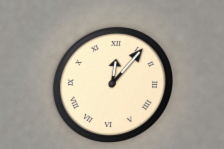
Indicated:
12 h 06 min
